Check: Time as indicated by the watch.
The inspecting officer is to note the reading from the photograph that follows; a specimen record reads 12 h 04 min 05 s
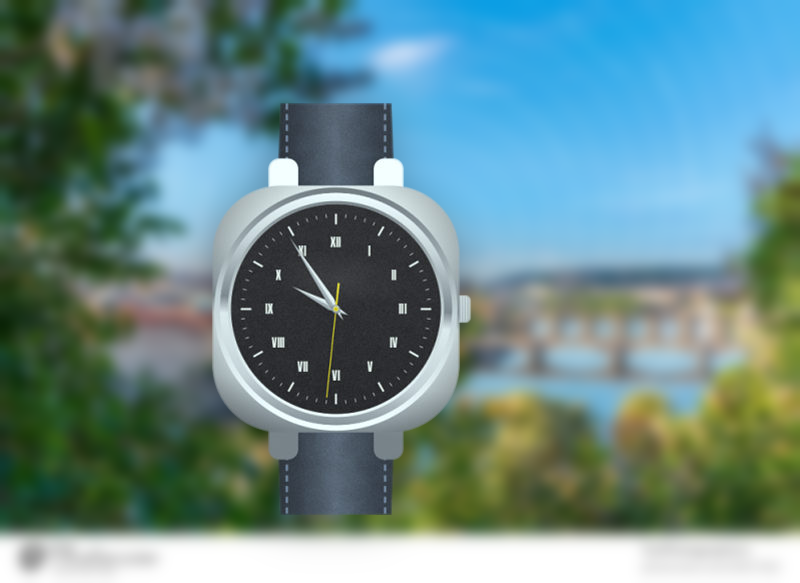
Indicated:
9 h 54 min 31 s
